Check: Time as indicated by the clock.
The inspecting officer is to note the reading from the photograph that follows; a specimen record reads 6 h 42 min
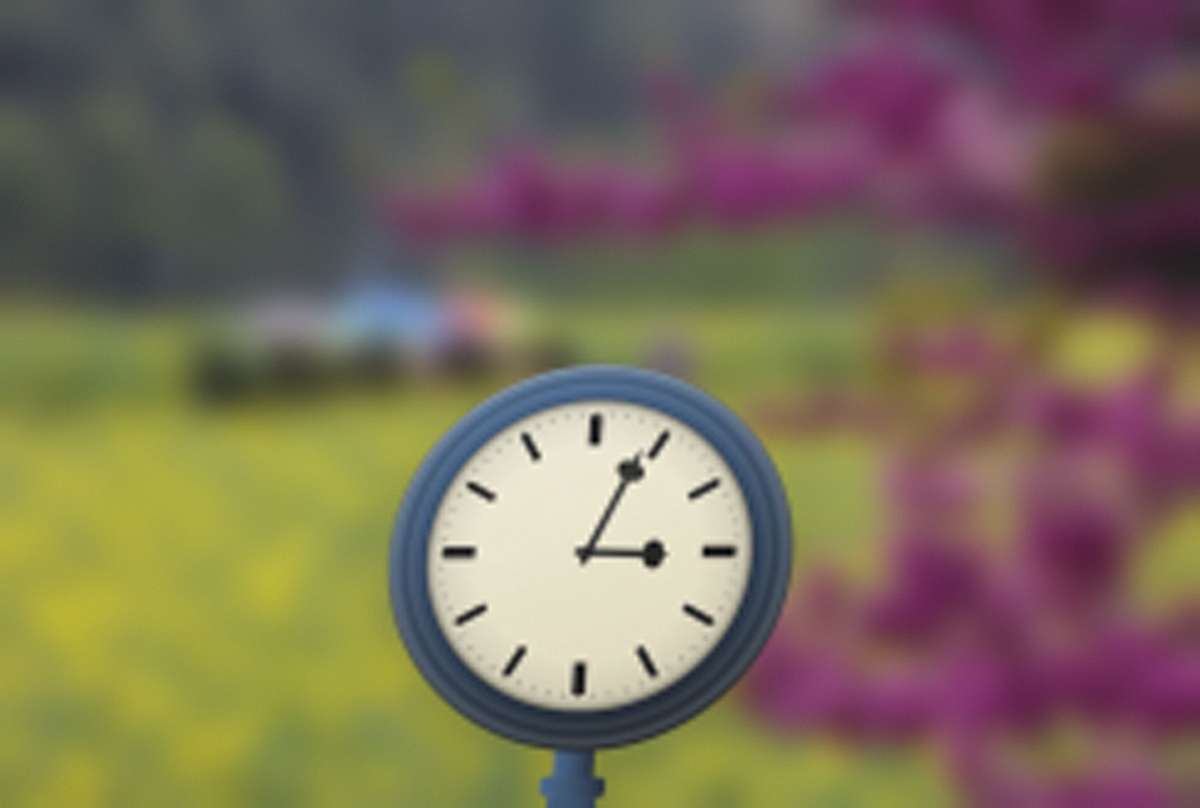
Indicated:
3 h 04 min
